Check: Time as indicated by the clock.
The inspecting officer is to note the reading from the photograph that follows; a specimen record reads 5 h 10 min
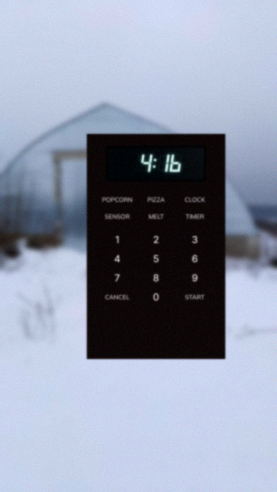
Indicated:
4 h 16 min
